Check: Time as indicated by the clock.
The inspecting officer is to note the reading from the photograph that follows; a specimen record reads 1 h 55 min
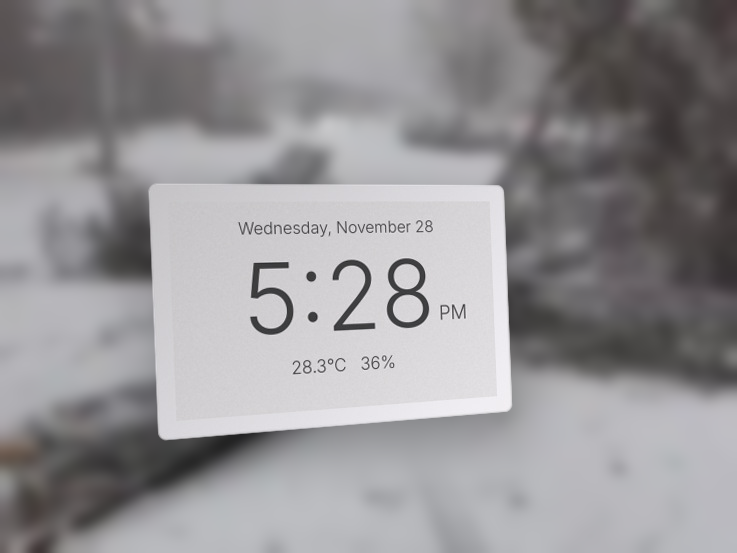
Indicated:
5 h 28 min
